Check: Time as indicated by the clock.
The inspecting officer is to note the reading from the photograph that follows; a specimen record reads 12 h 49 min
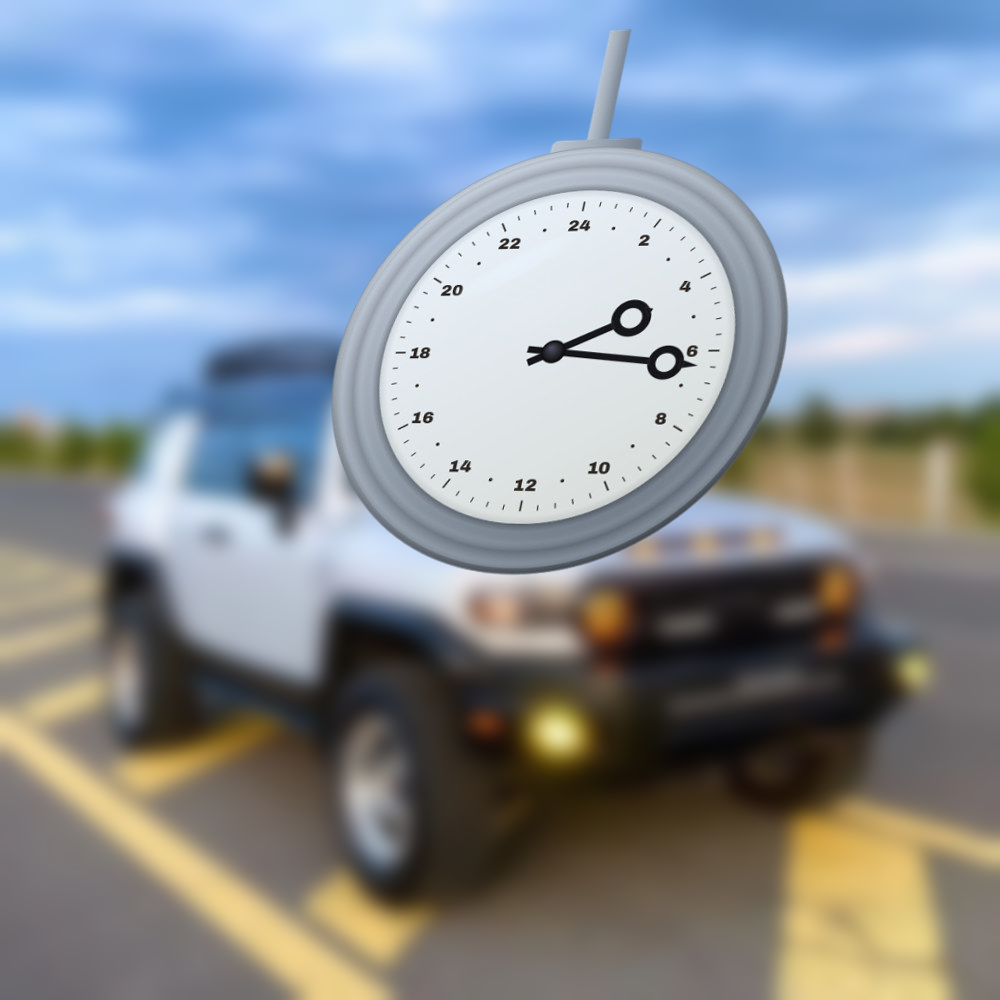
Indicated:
4 h 16 min
